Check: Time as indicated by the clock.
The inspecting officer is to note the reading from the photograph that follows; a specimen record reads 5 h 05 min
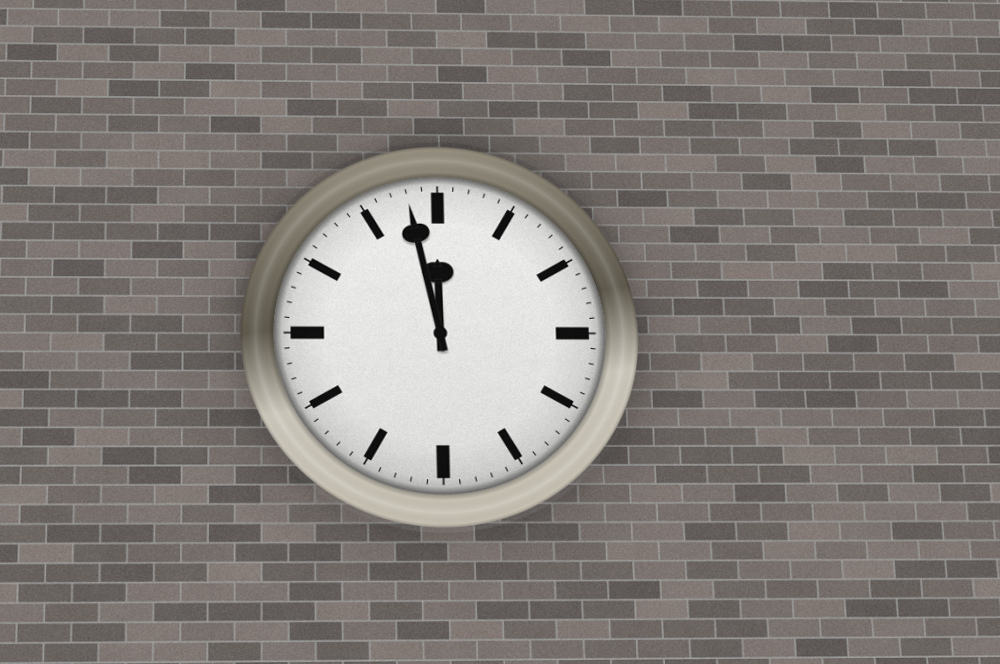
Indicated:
11 h 58 min
